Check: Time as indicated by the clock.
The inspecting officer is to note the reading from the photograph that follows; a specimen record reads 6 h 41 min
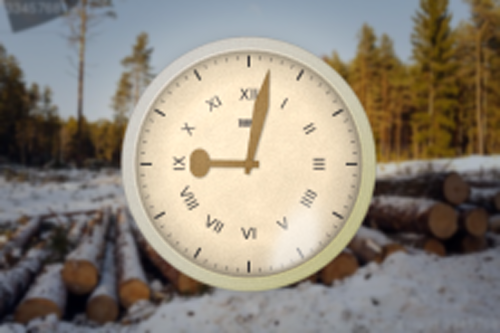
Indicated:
9 h 02 min
